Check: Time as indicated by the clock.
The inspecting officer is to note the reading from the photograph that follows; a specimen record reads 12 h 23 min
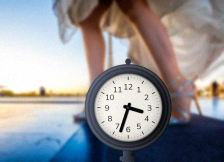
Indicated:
3 h 33 min
